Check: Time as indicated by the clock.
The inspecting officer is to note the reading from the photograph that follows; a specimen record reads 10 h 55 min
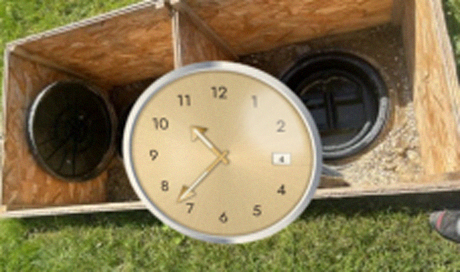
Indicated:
10 h 37 min
